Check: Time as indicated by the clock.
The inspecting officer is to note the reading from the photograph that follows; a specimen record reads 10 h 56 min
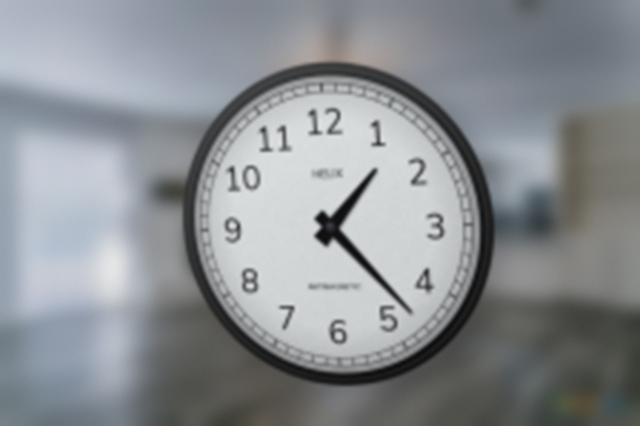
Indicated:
1 h 23 min
